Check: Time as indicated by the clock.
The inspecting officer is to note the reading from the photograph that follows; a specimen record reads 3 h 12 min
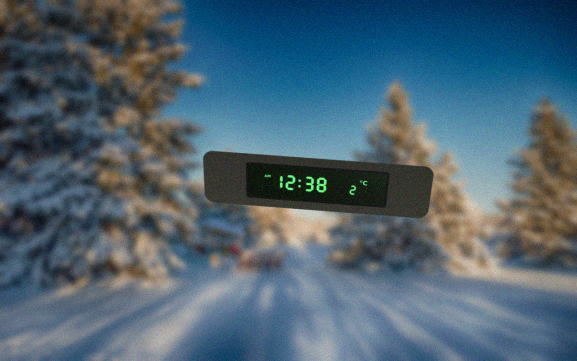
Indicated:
12 h 38 min
